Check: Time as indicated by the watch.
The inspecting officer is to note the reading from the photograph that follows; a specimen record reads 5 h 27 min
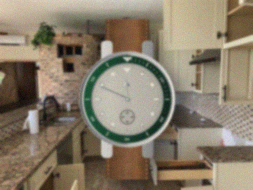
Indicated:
11 h 49 min
